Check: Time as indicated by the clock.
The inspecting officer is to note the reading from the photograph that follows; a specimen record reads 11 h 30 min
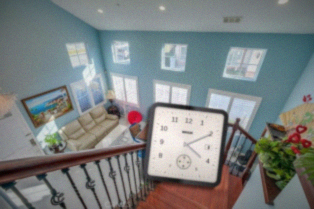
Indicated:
4 h 10 min
